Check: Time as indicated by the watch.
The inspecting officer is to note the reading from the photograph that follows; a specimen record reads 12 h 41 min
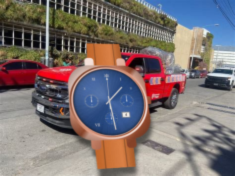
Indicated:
1 h 29 min
